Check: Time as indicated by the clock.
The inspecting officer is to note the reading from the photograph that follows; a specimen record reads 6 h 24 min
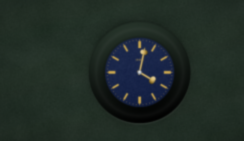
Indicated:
4 h 02 min
